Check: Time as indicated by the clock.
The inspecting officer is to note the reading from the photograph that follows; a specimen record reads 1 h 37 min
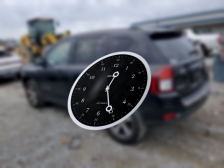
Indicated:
12 h 26 min
